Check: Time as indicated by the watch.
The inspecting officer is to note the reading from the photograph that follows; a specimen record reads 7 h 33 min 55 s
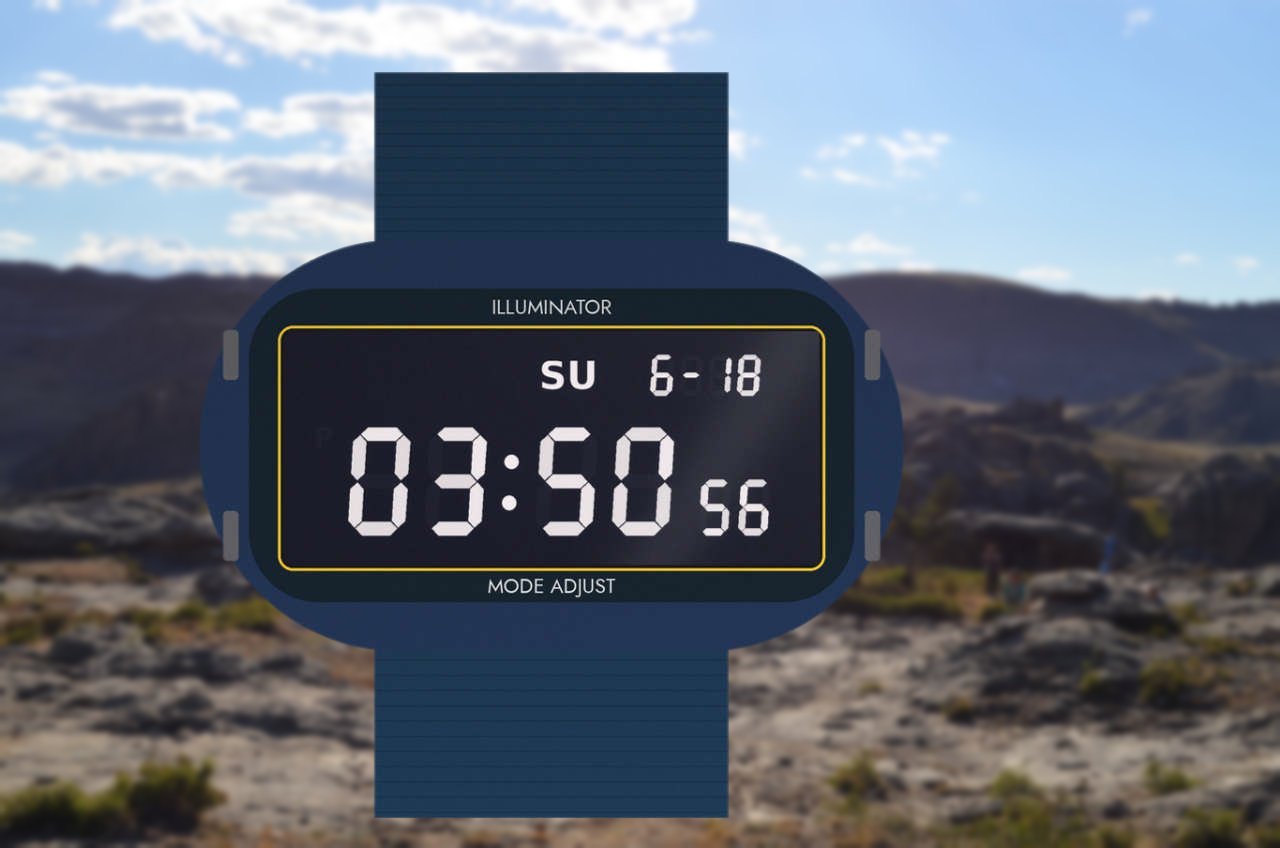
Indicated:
3 h 50 min 56 s
